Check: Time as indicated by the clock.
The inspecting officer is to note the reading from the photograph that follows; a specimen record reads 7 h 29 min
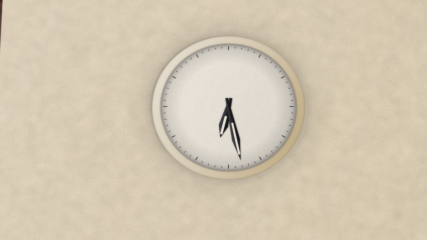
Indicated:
6 h 28 min
